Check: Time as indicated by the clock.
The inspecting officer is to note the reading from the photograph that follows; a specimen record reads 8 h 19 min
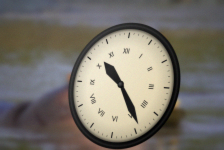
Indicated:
10 h 24 min
